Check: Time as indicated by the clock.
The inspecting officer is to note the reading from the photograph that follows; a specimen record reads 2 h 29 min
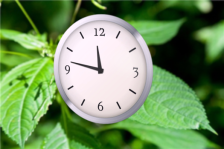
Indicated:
11 h 47 min
